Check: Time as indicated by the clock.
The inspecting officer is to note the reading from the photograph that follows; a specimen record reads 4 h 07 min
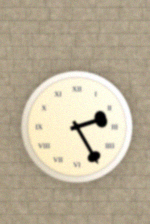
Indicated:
2 h 25 min
